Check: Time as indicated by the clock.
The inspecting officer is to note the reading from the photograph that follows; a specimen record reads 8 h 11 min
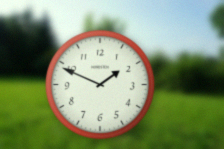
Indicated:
1 h 49 min
